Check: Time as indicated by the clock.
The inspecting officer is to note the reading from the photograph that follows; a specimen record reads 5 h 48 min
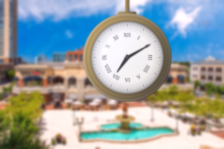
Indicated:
7 h 10 min
